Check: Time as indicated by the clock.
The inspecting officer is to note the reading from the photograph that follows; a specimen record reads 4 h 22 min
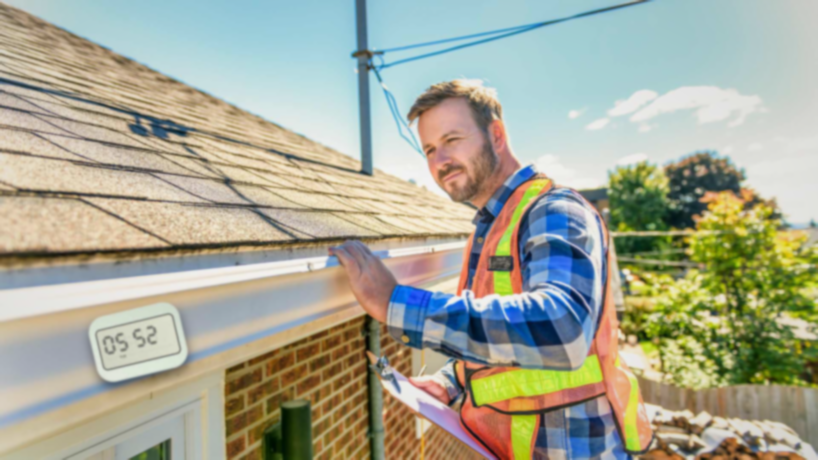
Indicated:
5 h 52 min
